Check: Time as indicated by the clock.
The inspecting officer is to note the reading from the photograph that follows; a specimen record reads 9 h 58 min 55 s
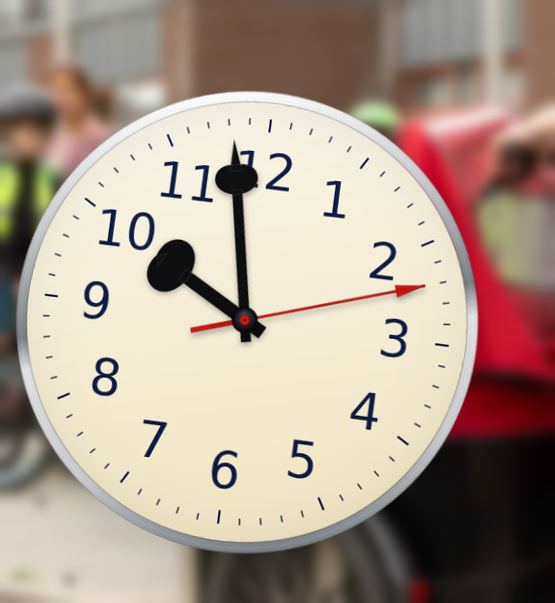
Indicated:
9 h 58 min 12 s
